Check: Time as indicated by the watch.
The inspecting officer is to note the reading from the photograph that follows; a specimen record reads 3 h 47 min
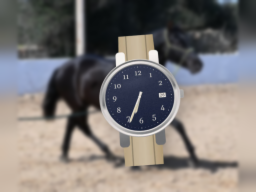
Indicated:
6 h 34 min
